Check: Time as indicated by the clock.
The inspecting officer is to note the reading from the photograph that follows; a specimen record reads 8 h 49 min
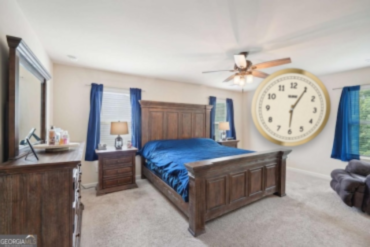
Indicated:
6 h 05 min
